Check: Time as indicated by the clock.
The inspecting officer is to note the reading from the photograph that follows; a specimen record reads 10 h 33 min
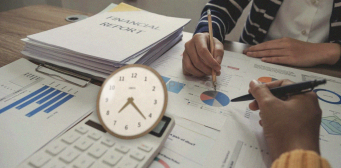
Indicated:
7 h 22 min
